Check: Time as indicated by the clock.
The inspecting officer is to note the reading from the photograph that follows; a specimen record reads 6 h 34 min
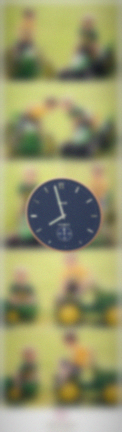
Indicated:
7 h 58 min
